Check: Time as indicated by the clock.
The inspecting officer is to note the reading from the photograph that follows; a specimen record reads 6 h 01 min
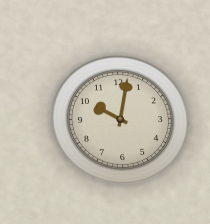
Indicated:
10 h 02 min
